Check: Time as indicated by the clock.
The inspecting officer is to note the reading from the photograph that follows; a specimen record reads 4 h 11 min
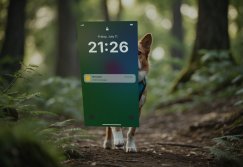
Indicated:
21 h 26 min
